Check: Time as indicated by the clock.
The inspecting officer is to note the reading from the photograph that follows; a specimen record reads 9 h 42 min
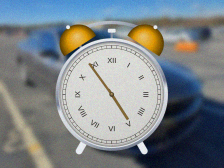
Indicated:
4 h 54 min
